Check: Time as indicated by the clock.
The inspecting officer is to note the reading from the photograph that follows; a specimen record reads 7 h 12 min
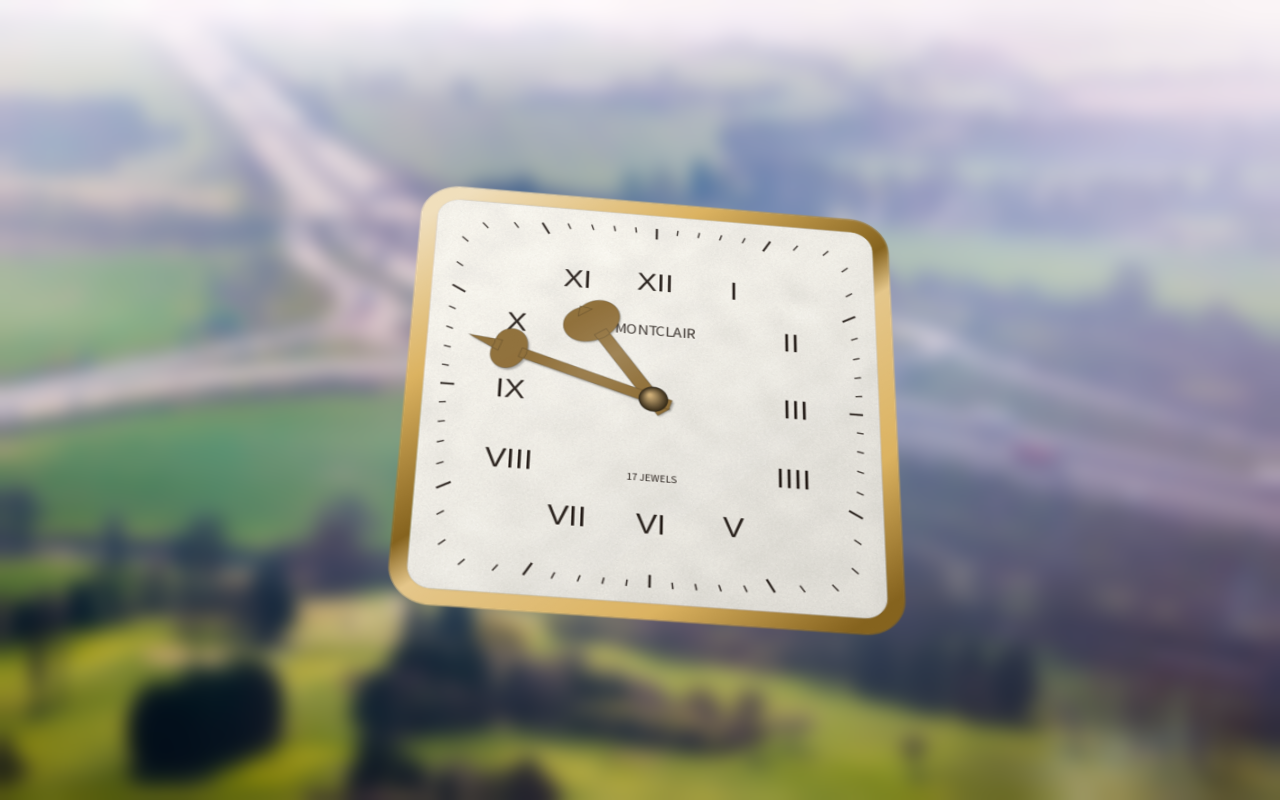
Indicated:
10 h 48 min
